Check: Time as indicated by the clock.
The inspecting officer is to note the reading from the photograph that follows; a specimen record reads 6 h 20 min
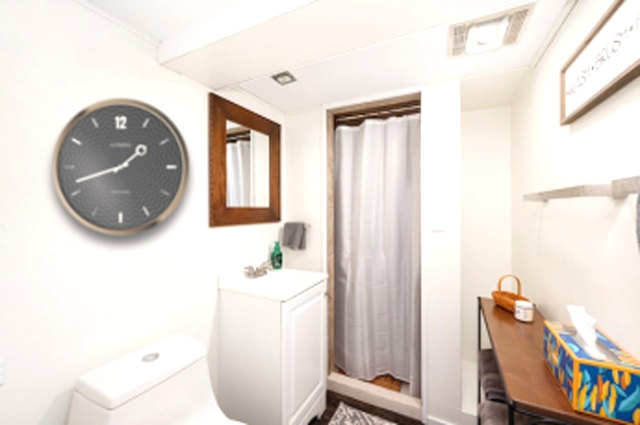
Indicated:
1 h 42 min
